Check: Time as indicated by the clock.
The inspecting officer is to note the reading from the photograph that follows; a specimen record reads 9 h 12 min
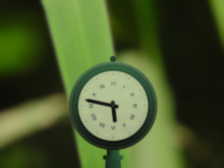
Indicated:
5 h 47 min
